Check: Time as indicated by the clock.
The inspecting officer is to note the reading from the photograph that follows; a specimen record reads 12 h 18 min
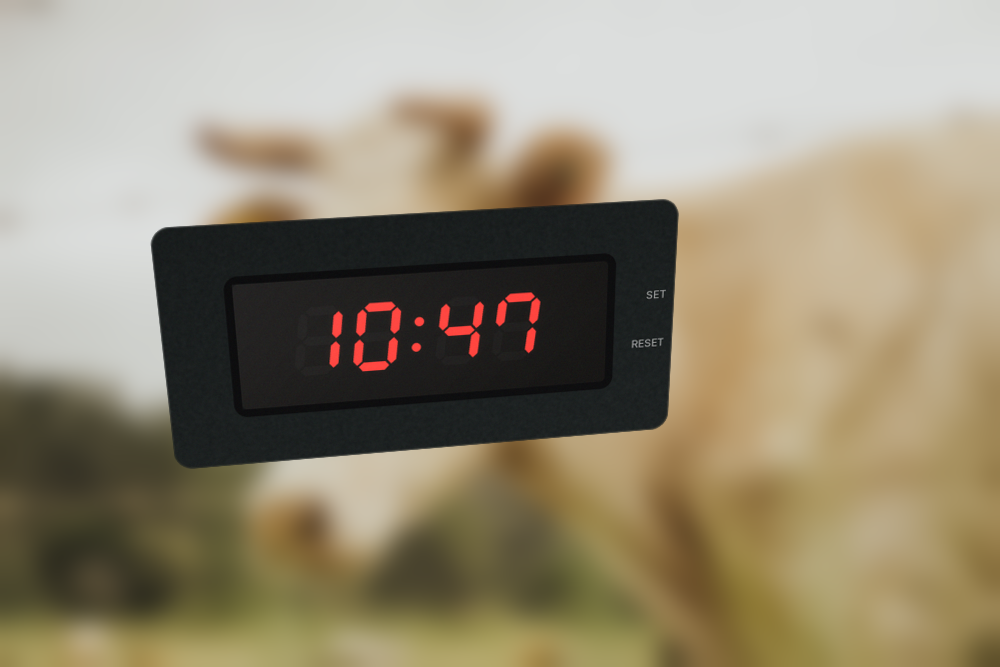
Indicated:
10 h 47 min
